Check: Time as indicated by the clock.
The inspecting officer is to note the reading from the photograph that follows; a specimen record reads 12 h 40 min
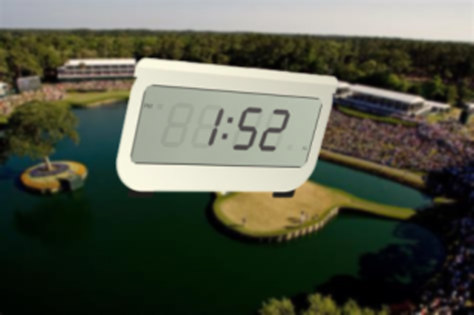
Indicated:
1 h 52 min
